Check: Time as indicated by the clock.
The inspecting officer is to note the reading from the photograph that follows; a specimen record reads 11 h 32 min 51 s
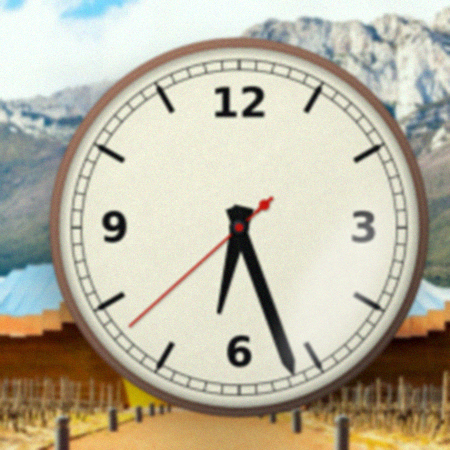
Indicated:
6 h 26 min 38 s
